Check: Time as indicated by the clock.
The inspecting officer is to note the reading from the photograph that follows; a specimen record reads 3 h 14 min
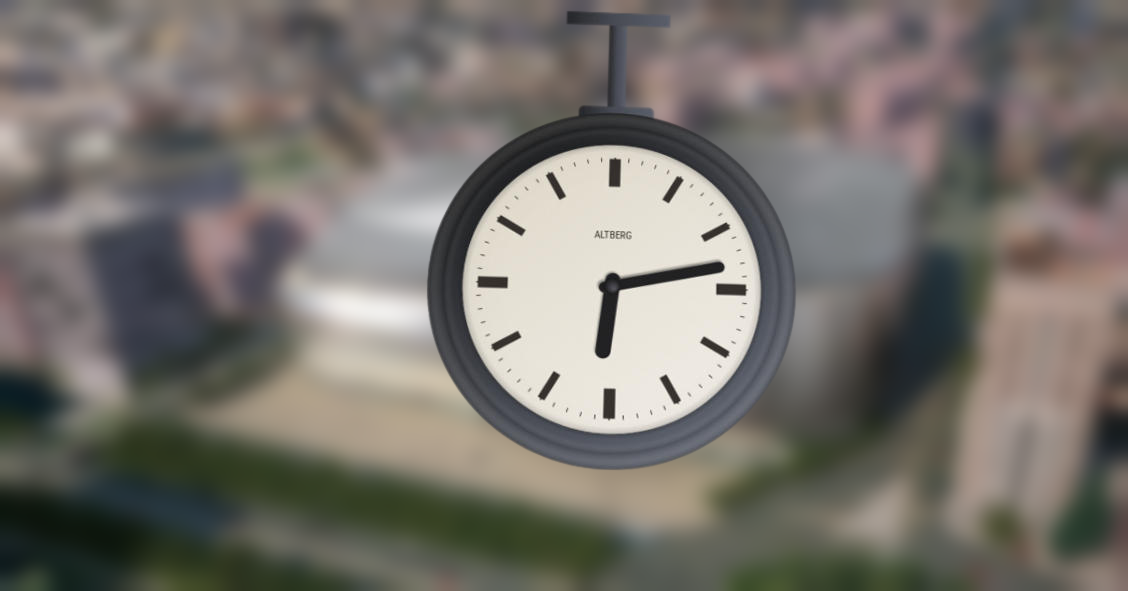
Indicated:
6 h 13 min
